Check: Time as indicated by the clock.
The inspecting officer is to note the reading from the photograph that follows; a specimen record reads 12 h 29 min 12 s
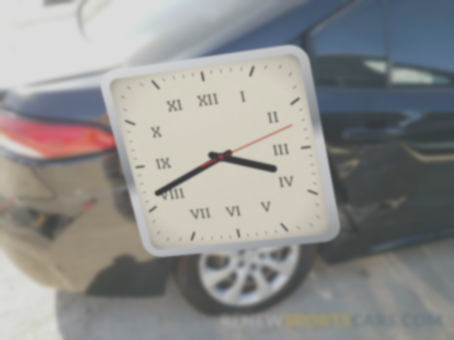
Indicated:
3 h 41 min 12 s
